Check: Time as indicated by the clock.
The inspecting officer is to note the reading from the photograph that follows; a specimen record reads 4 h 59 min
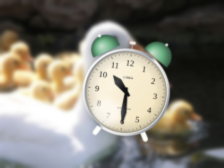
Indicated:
10 h 30 min
